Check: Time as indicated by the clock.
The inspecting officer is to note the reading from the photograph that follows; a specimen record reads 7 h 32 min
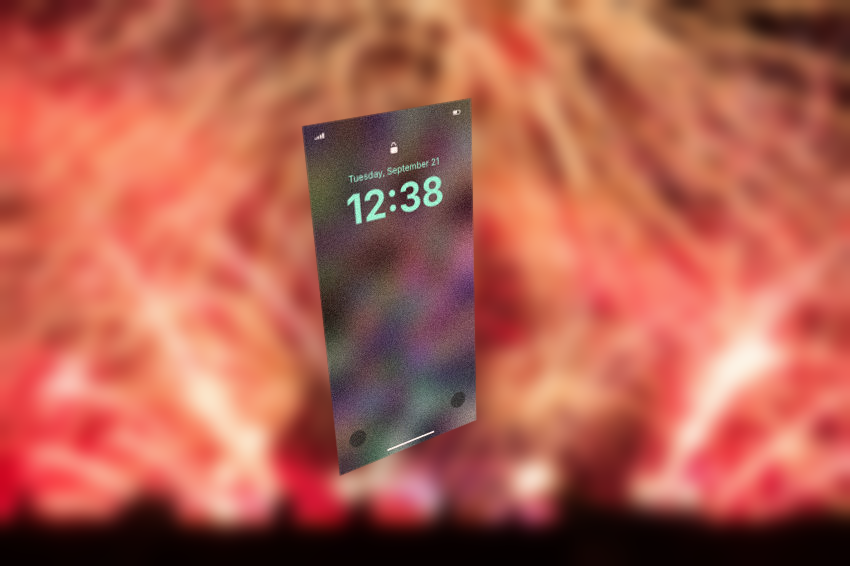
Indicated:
12 h 38 min
